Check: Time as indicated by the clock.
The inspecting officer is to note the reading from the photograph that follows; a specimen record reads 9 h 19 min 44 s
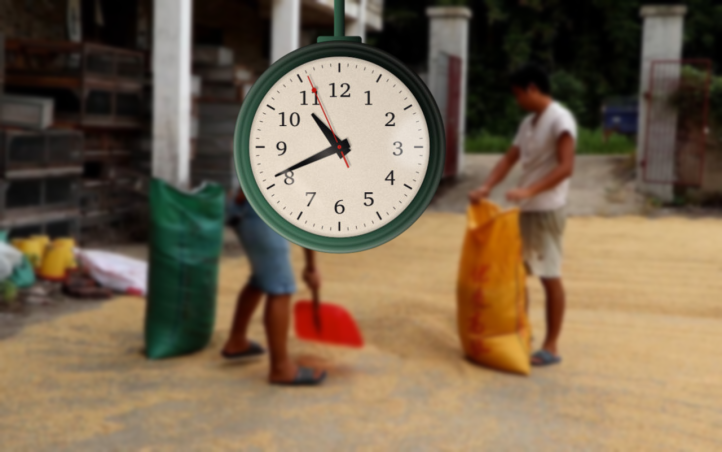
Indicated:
10 h 40 min 56 s
